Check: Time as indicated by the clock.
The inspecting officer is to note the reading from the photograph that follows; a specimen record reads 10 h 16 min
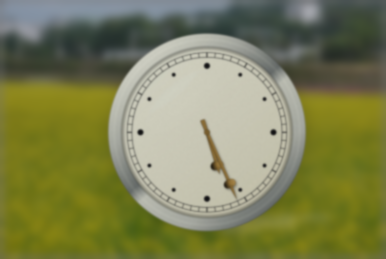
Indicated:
5 h 26 min
